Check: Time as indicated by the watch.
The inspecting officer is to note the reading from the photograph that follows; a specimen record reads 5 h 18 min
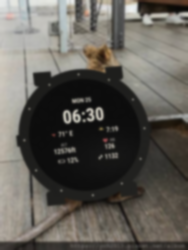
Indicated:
6 h 30 min
